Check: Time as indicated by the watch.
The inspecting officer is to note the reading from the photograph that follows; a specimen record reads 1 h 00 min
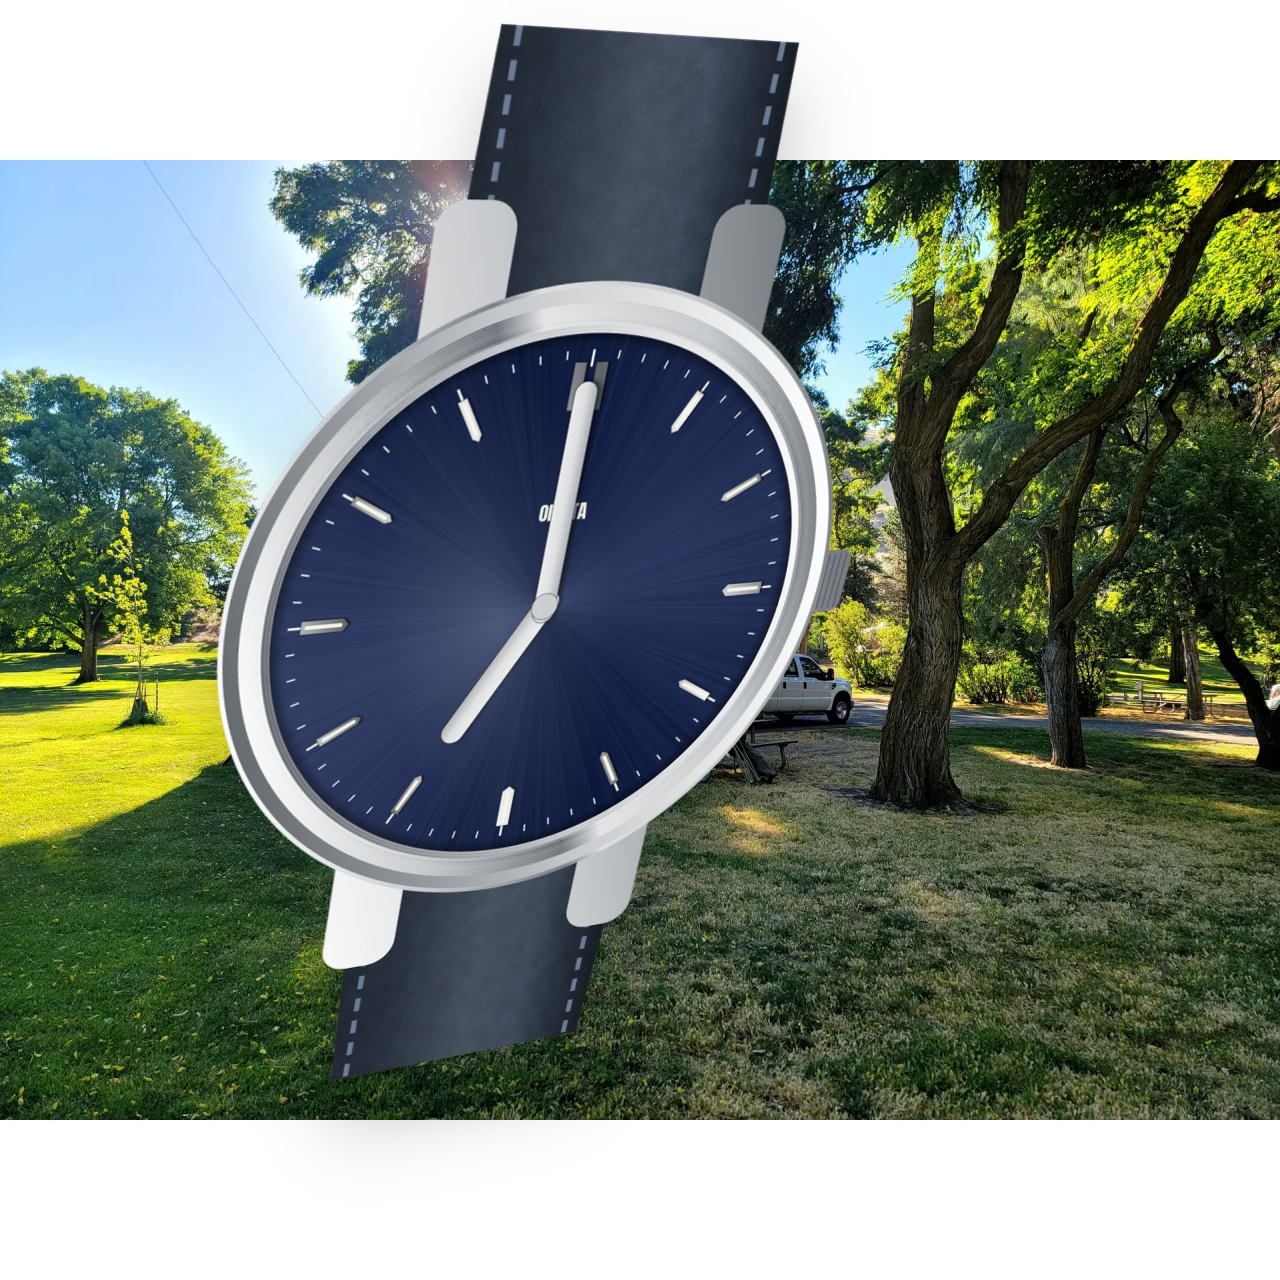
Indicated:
7 h 00 min
